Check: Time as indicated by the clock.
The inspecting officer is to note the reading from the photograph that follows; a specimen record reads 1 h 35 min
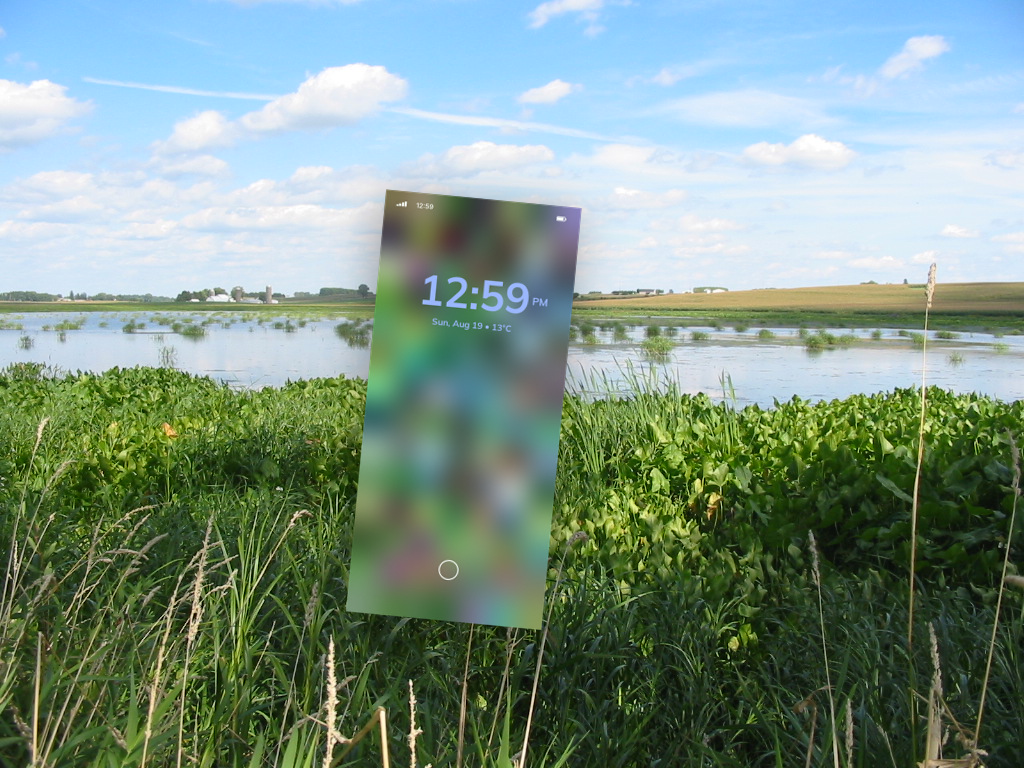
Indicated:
12 h 59 min
